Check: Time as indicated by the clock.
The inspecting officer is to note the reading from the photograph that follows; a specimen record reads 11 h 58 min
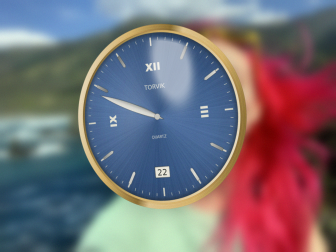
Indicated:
9 h 49 min
